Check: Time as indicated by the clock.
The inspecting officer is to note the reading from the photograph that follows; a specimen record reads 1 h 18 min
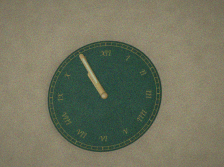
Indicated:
10 h 55 min
